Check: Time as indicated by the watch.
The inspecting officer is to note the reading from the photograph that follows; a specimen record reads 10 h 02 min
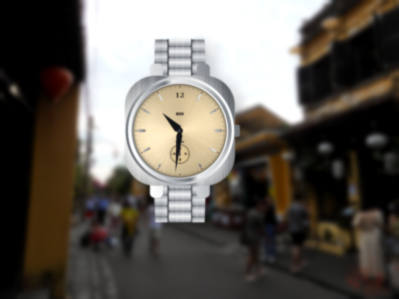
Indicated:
10 h 31 min
